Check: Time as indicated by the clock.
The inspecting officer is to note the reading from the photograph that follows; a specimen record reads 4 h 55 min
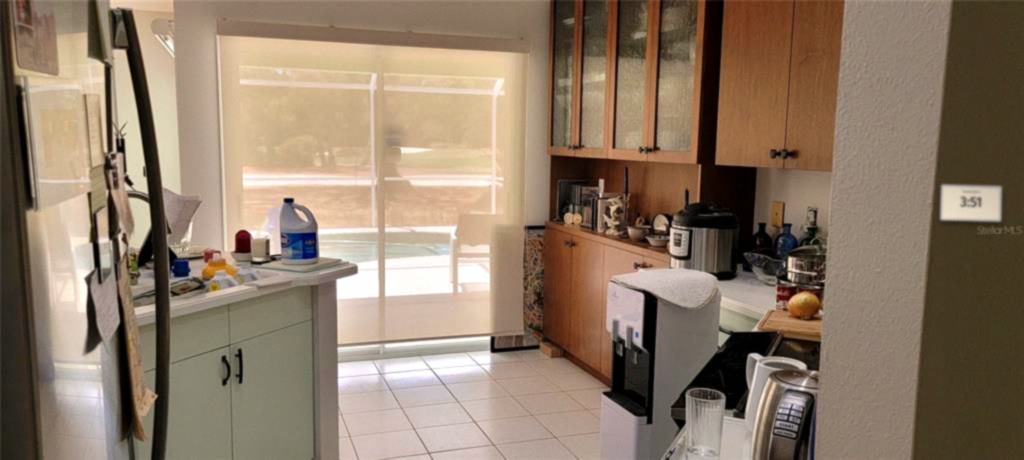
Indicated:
3 h 51 min
